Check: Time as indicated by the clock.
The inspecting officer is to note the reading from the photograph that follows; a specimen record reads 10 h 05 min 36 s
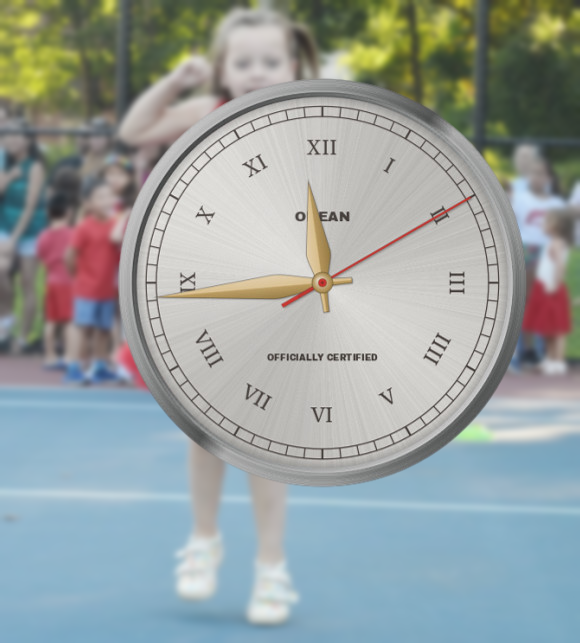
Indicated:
11 h 44 min 10 s
